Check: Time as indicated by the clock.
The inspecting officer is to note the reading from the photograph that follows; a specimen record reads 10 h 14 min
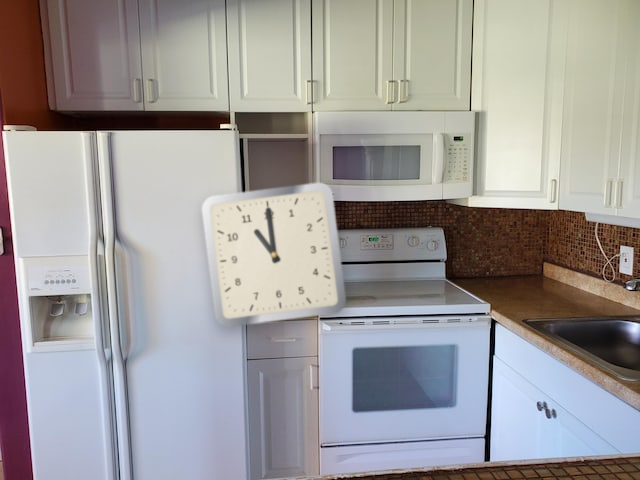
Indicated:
11 h 00 min
